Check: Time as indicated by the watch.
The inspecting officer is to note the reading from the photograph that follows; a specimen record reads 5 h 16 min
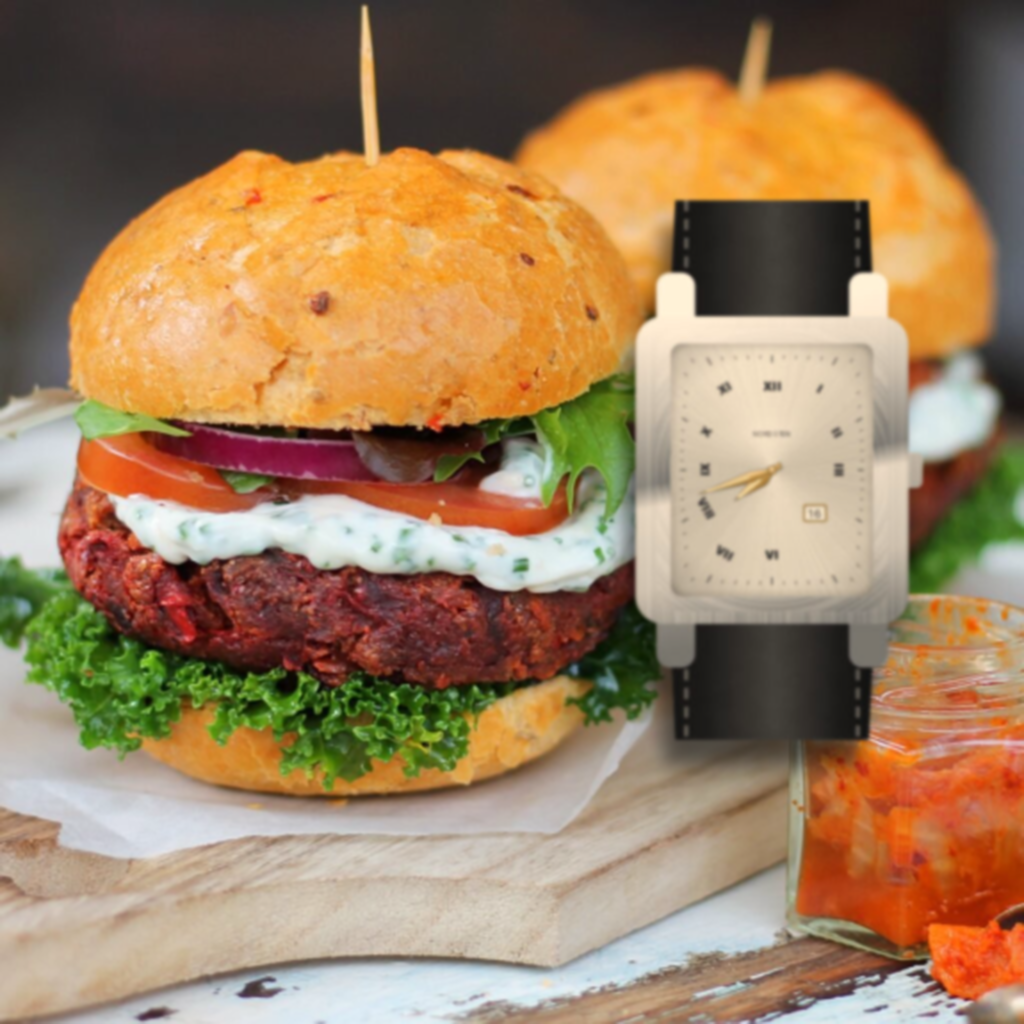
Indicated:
7 h 42 min
